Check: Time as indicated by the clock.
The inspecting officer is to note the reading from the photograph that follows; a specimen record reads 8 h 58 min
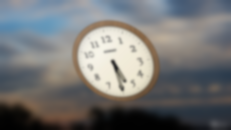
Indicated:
5 h 30 min
